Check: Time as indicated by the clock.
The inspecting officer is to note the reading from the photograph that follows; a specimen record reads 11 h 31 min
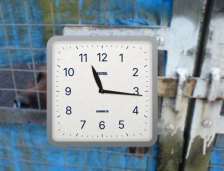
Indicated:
11 h 16 min
